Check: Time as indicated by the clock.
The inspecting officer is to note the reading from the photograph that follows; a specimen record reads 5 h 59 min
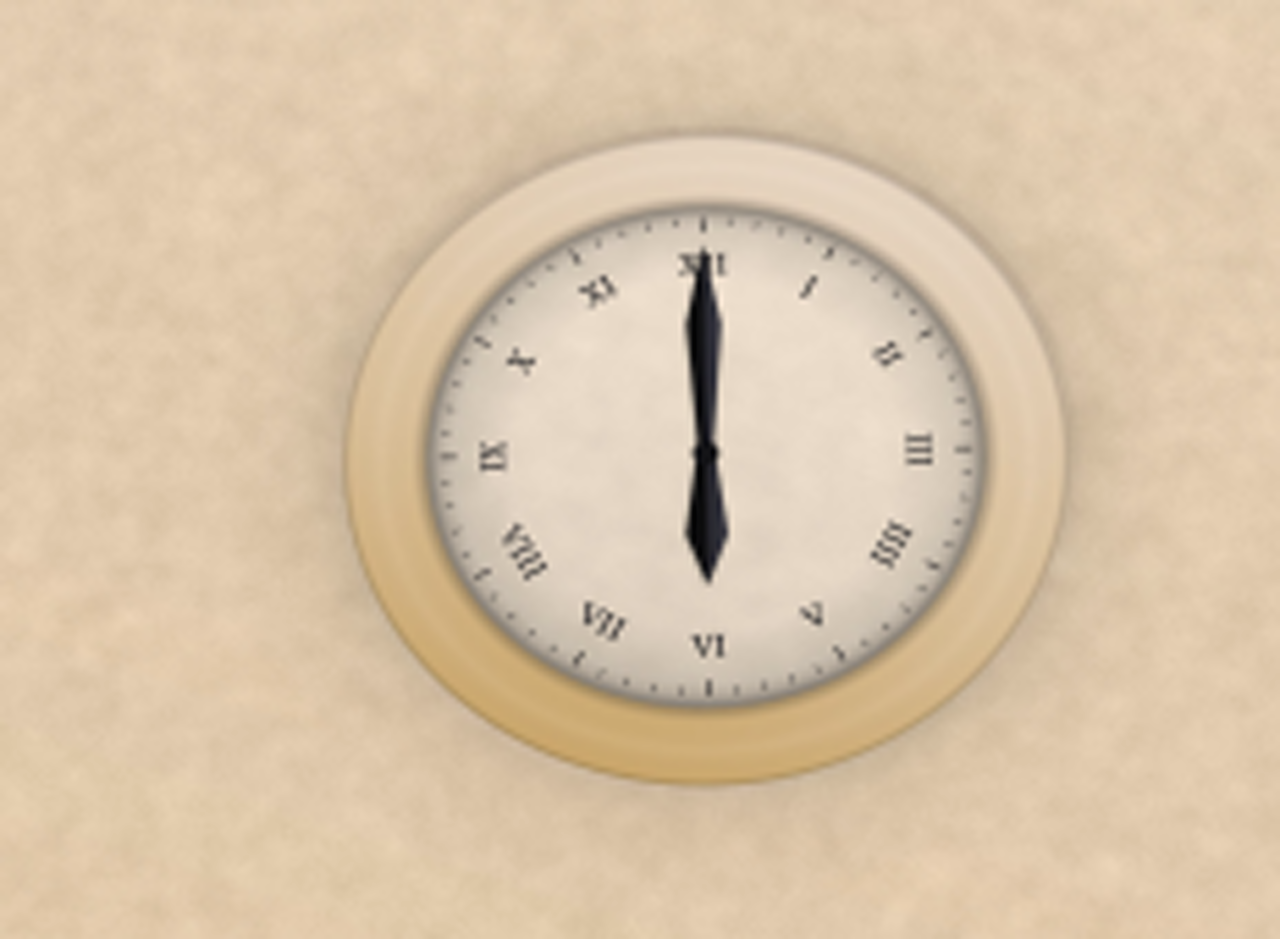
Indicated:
6 h 00 min
